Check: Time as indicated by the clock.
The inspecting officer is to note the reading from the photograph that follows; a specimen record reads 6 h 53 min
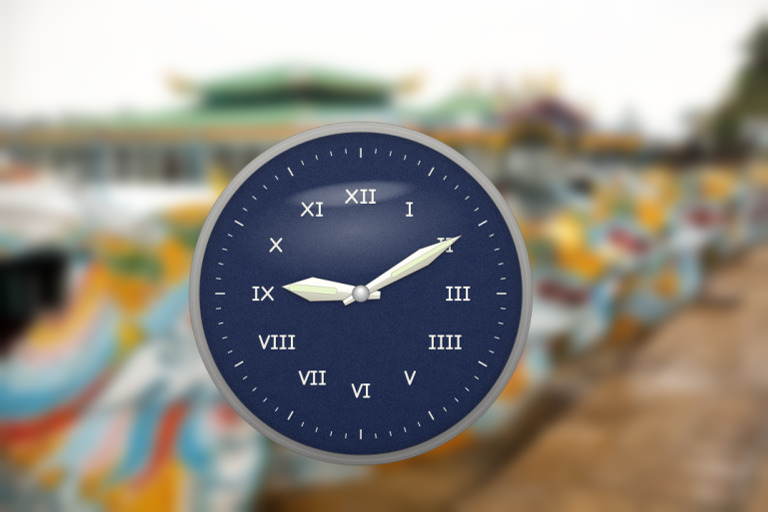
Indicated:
9 h 10 min
